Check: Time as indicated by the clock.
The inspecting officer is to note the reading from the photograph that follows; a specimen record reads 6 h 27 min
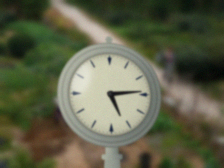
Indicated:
5 h 14 min
